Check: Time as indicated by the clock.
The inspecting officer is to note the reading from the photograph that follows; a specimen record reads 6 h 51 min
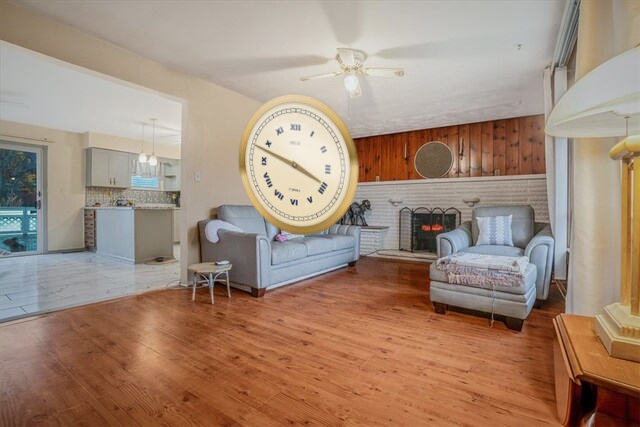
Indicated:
3 h 48 min
